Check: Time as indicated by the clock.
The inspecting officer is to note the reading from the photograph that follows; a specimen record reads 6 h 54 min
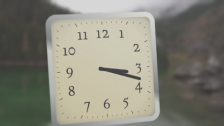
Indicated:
3 h 18 min
